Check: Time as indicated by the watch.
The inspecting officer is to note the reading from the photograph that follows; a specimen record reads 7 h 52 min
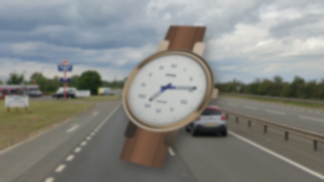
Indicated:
7 h 14 min
